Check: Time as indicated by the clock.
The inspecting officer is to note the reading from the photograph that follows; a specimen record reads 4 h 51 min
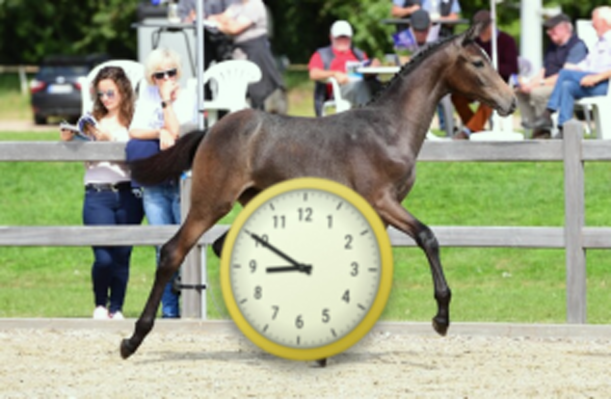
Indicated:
8 h 50 min
